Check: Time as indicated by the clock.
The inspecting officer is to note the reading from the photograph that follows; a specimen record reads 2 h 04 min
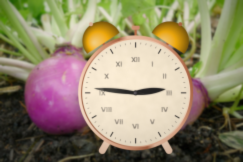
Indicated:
2 h 46 min
